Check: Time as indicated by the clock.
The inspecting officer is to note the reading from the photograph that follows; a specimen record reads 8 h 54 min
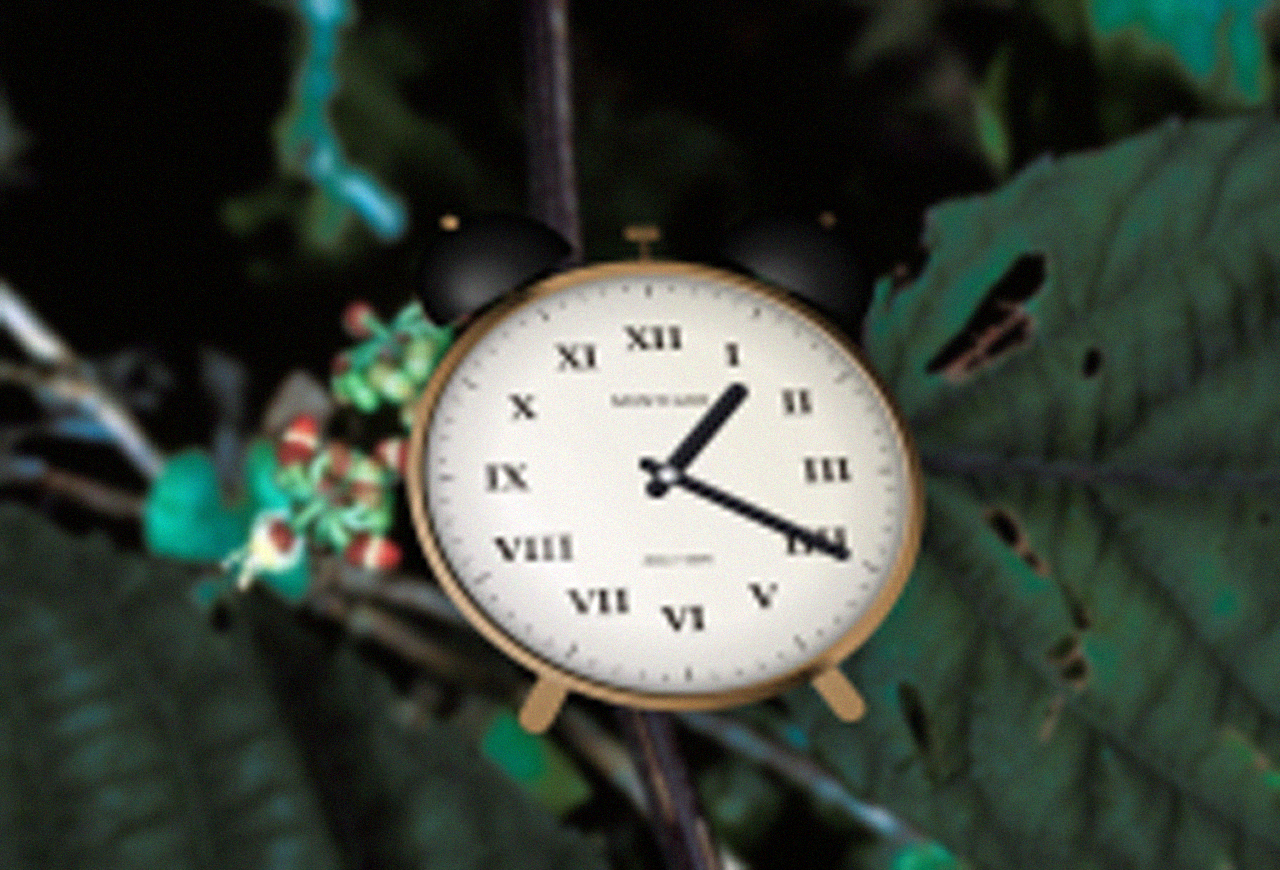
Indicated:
1 h 20 min
